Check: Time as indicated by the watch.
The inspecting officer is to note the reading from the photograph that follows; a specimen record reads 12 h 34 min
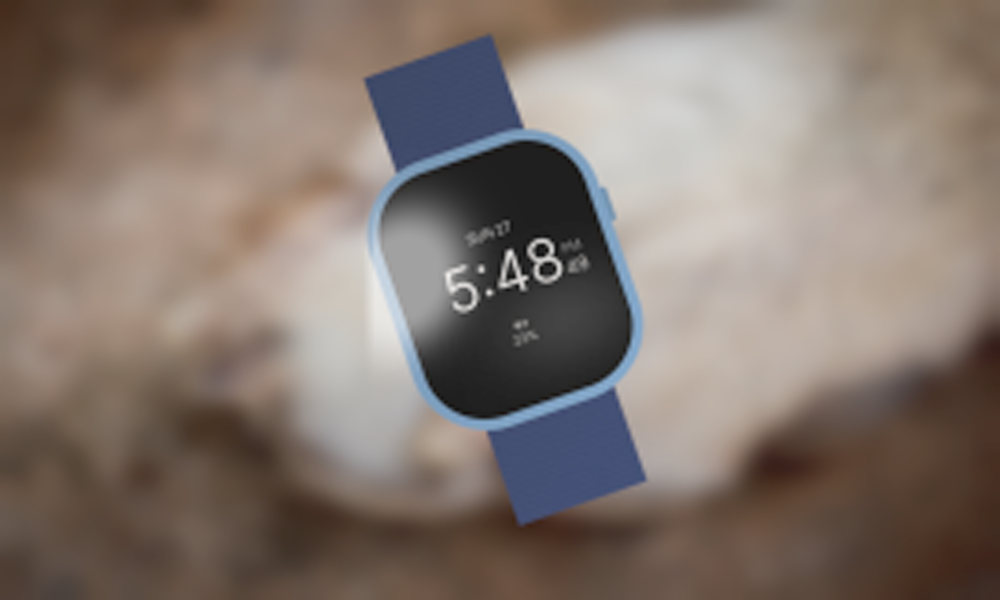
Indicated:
5 h 48 min
